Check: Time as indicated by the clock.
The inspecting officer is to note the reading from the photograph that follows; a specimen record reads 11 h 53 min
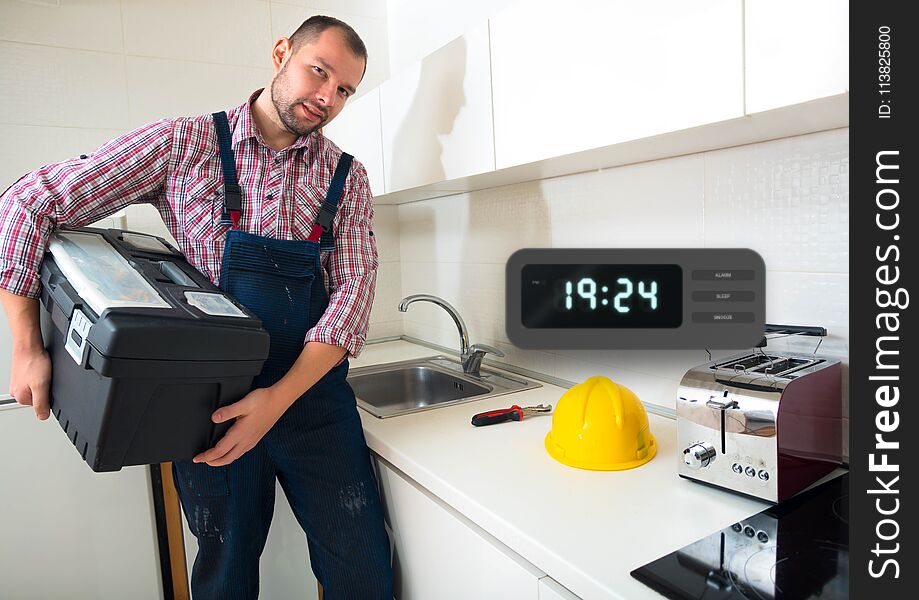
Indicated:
19 h 24 min
